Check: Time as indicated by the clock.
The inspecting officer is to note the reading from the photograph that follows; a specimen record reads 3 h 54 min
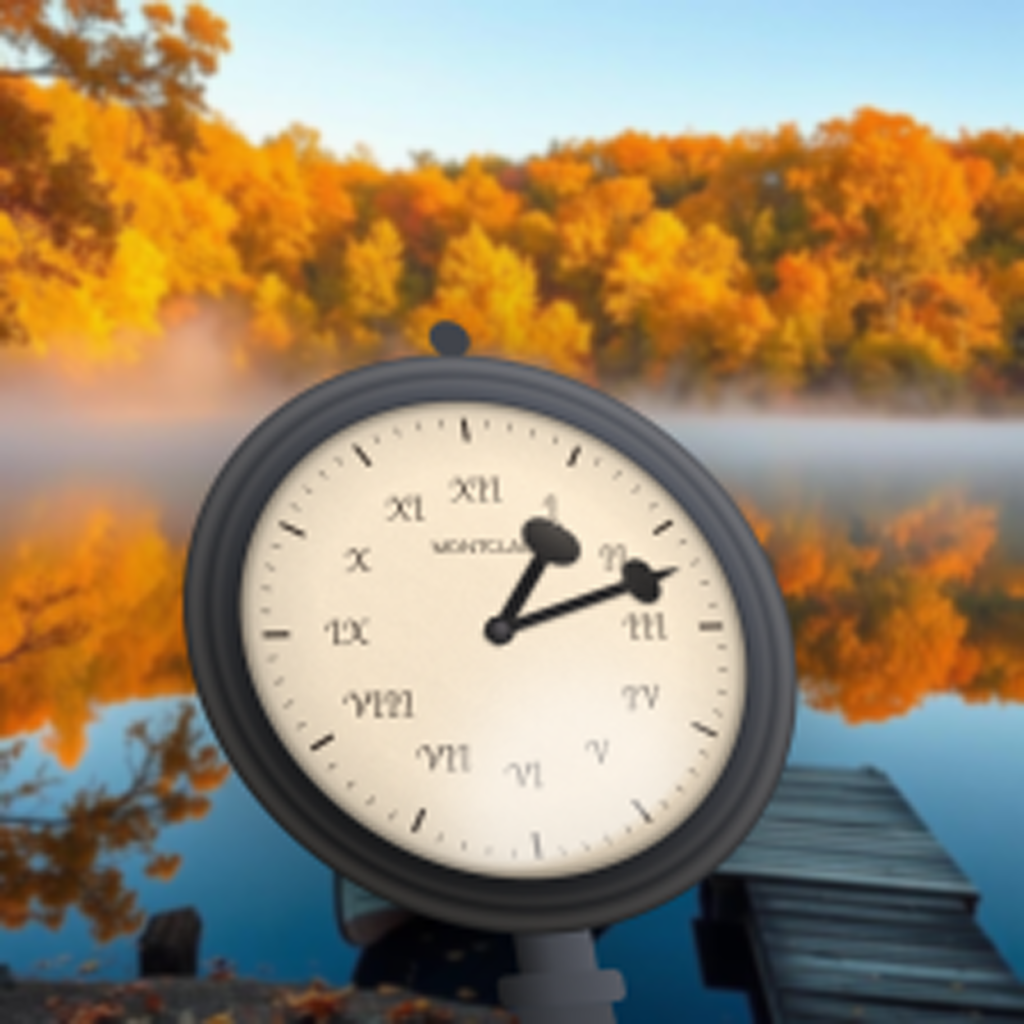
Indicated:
1 h 12 min
